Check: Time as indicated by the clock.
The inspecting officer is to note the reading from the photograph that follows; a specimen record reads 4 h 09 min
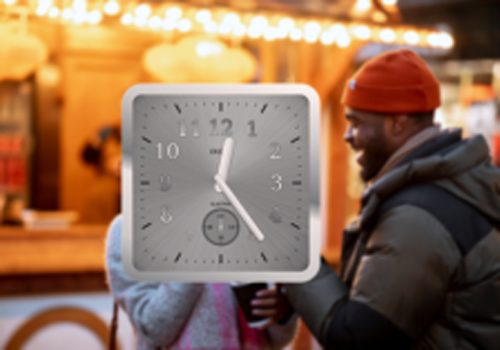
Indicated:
12 h 24 min
